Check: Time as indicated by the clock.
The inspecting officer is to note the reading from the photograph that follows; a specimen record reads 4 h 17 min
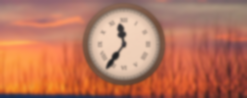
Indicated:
11 h 36 min
